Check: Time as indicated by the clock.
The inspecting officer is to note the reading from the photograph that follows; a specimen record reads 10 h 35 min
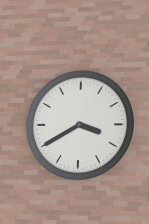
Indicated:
3 h 40 min
